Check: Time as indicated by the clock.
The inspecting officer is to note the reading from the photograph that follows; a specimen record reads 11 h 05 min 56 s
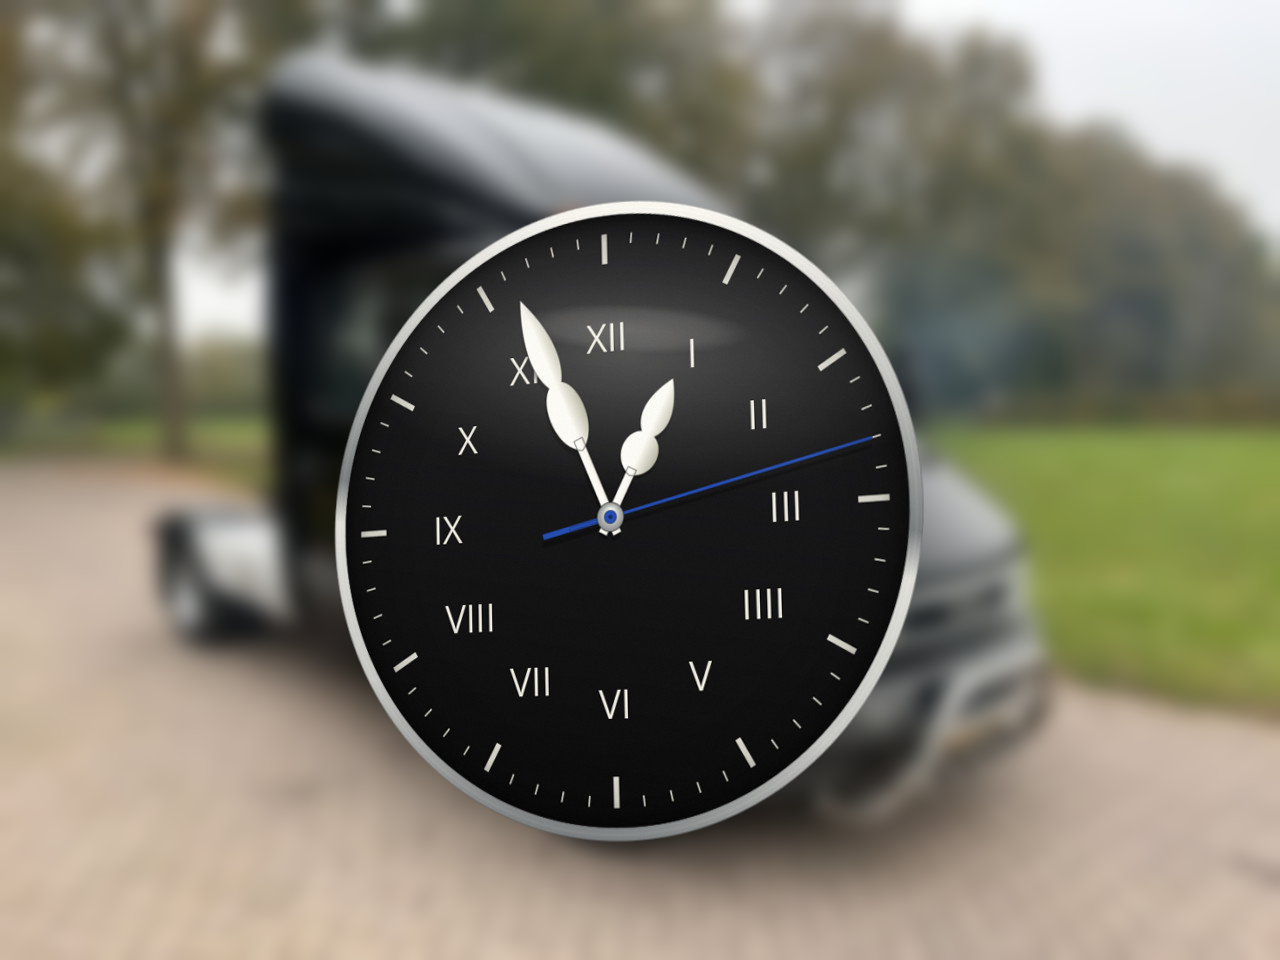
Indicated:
12 h 56 min 13 s
